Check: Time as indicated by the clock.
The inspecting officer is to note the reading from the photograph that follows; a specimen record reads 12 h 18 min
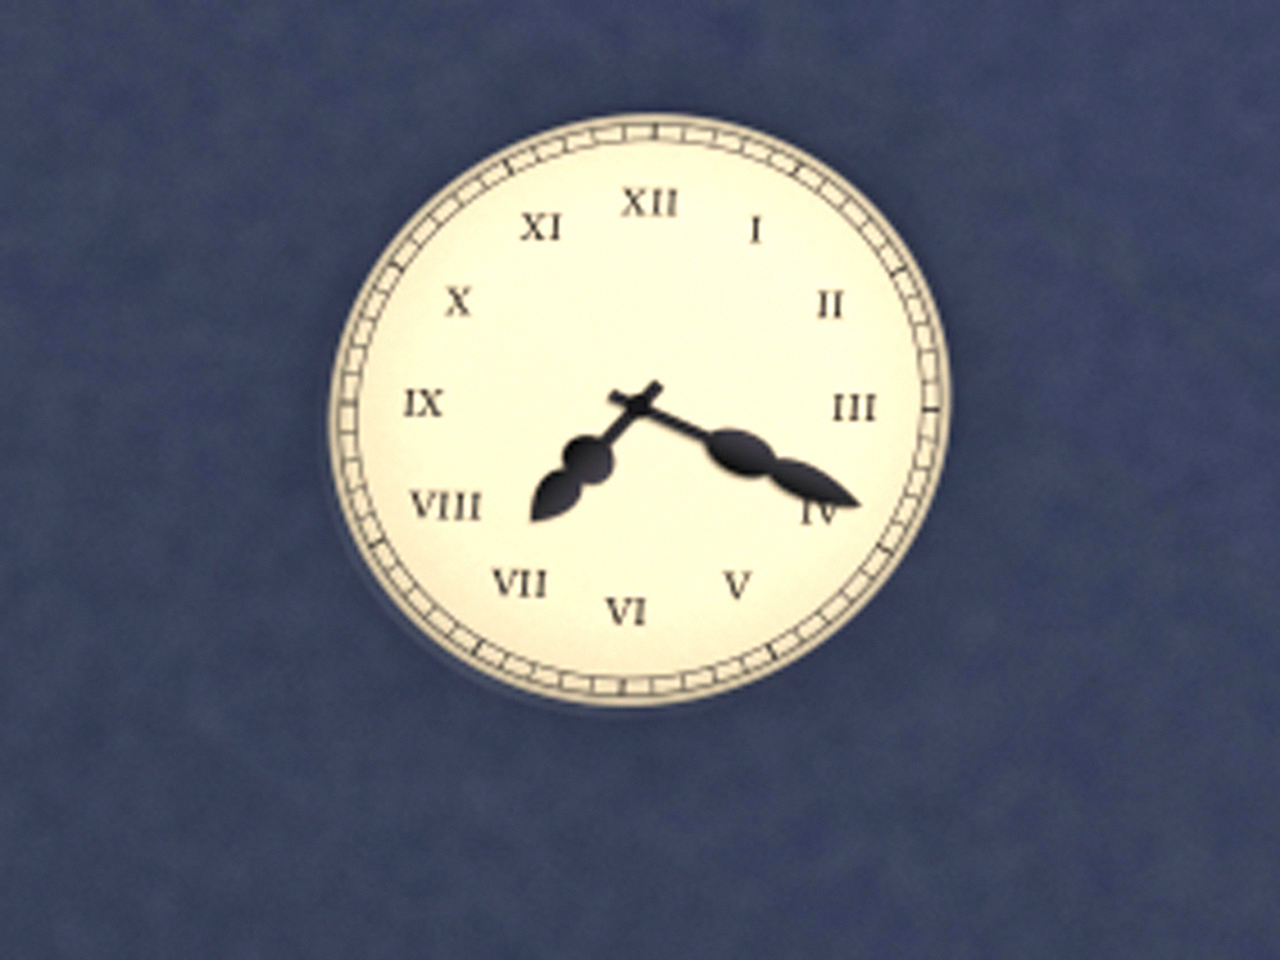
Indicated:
7 h 19 min
